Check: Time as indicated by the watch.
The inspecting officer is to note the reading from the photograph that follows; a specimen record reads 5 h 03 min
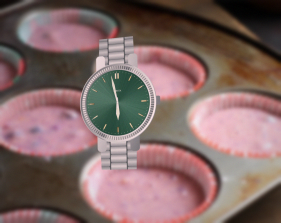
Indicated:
5 h 58 min
